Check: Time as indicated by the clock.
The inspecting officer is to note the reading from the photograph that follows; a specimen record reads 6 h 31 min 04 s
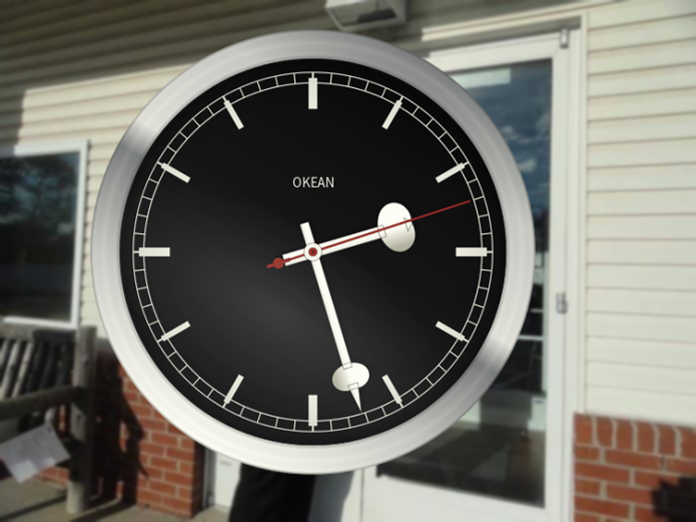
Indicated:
2 h 27 min 12 s
